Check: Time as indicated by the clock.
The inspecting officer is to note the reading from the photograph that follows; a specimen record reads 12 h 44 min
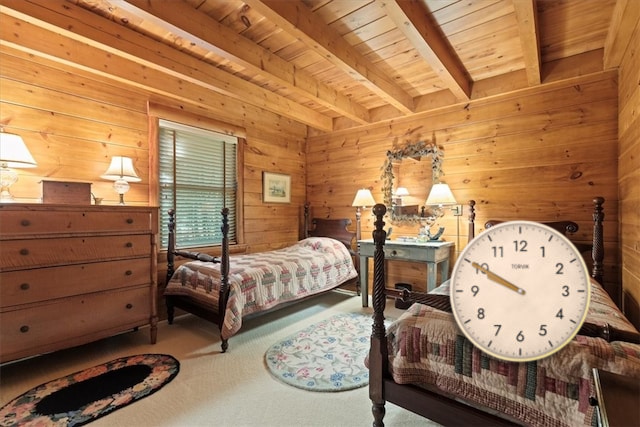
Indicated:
9 h 50 min
